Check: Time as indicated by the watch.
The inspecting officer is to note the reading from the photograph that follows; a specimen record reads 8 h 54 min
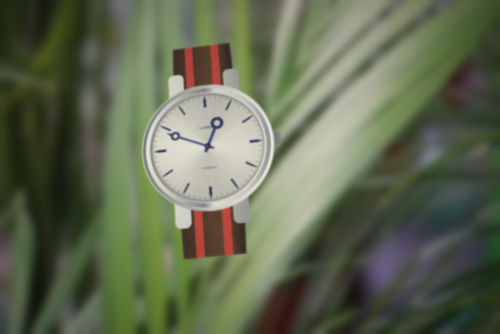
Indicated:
12 h 49 min
